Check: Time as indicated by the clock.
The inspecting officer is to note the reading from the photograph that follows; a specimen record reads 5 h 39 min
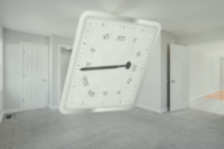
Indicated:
2 h 44 min
